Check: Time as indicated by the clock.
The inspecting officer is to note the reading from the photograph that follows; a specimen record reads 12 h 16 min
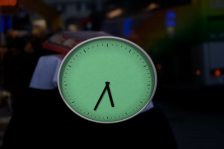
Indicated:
5 h 34 min
